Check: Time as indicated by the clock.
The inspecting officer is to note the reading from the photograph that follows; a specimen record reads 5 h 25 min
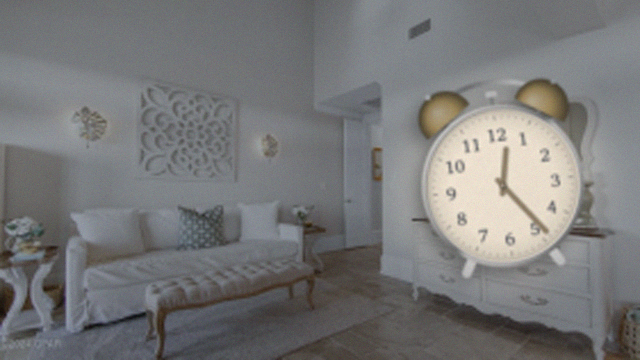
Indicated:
12 h 24 min
